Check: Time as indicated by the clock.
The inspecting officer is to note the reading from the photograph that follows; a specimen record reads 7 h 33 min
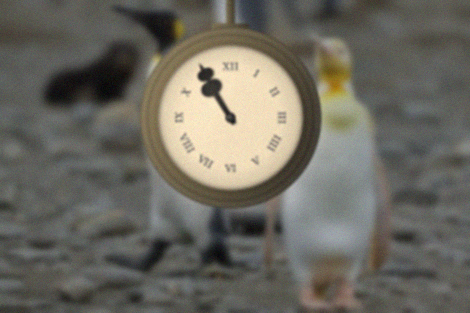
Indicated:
10 h 55 min
